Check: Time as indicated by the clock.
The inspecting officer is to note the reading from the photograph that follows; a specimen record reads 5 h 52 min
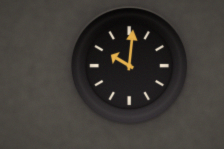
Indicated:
10 h 01 min
